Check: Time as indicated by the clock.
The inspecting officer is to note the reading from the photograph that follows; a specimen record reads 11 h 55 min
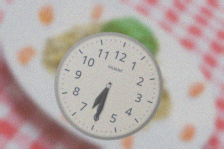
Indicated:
6 h 30 min
